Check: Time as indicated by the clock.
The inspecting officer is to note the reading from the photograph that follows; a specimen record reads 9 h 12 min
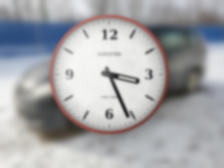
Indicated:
3 h 26 min
